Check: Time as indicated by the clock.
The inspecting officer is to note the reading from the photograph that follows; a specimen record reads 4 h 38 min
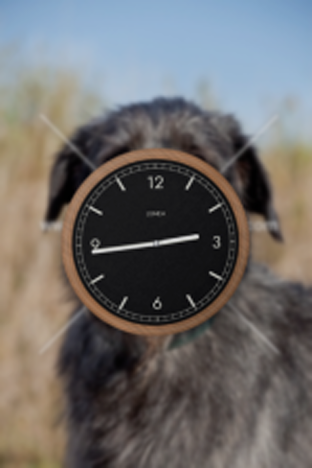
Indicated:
2 h 44 min
